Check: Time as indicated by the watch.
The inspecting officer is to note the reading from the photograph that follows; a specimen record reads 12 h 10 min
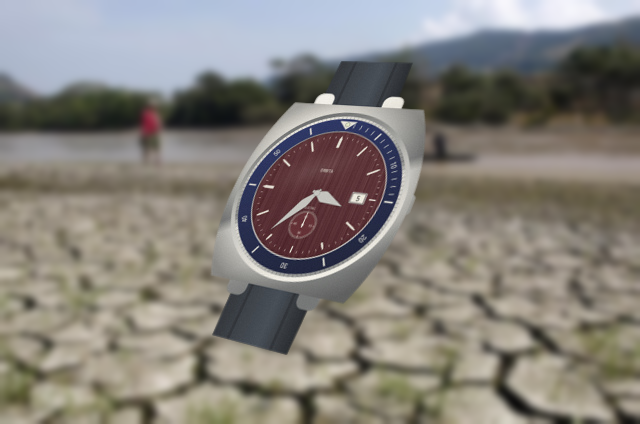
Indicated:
3 h 36 min
